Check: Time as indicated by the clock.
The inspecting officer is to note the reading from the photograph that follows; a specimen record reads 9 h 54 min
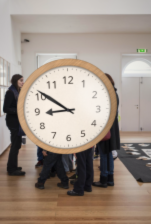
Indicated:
8 h 51 min
